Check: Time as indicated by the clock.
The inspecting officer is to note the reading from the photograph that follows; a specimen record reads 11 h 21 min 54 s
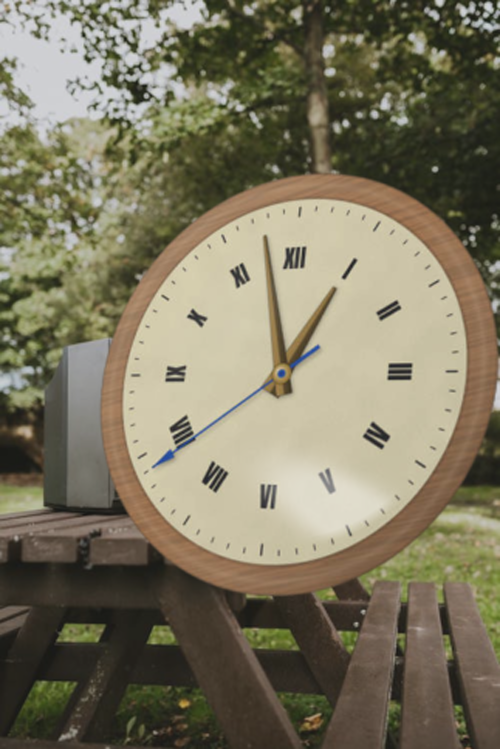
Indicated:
12 h 57 min 39 s
